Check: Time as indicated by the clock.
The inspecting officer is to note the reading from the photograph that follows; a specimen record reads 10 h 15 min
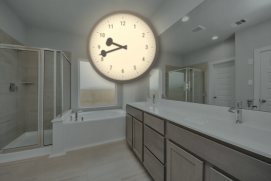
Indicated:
9 h 42 min
